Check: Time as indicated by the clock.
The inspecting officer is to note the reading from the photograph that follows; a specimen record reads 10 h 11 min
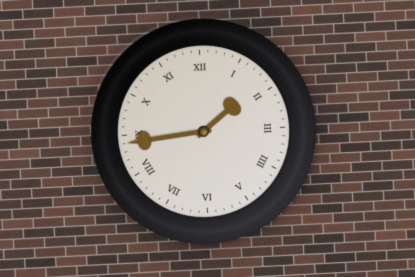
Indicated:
1 h 44 min
